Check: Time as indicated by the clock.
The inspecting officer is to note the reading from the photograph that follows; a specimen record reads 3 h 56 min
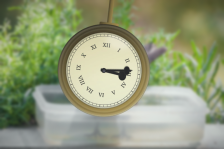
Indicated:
3 h 14 min
